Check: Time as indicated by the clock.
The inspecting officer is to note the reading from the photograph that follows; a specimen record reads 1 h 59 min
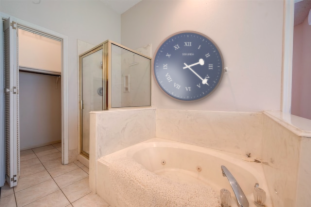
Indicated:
2 h 22 min
